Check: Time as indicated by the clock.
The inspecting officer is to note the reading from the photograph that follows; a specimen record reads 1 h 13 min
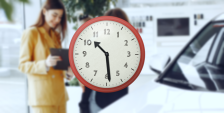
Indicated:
10 h 29 min
